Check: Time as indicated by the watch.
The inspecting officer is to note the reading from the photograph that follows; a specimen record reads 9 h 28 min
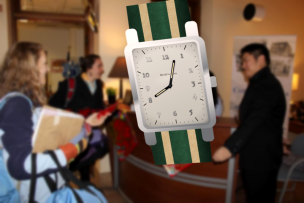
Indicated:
8 h 03 min
